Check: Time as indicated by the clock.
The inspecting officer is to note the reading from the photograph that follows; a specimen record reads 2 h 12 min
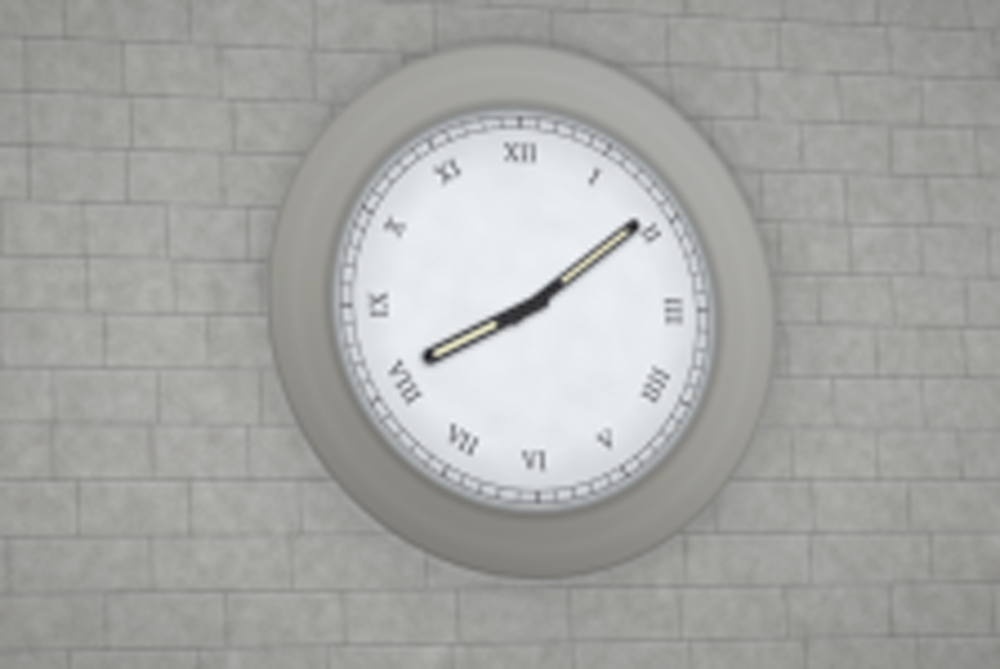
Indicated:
8 h 09 min
